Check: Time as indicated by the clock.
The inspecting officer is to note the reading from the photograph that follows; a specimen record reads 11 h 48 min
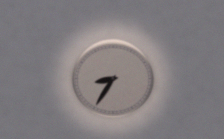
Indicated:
8 h 35 min
